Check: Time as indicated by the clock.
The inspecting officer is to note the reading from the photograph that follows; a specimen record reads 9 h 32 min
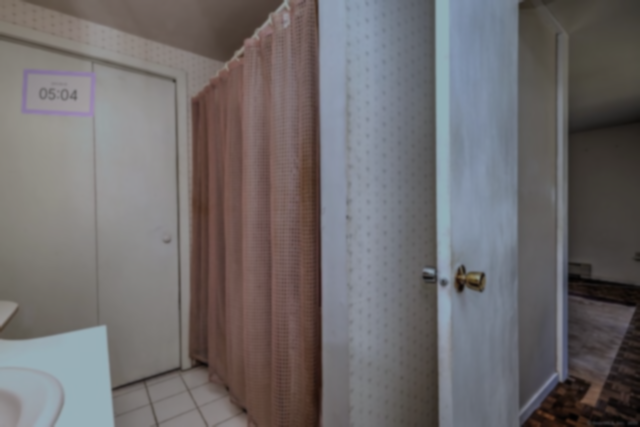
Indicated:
5 h 04 min
